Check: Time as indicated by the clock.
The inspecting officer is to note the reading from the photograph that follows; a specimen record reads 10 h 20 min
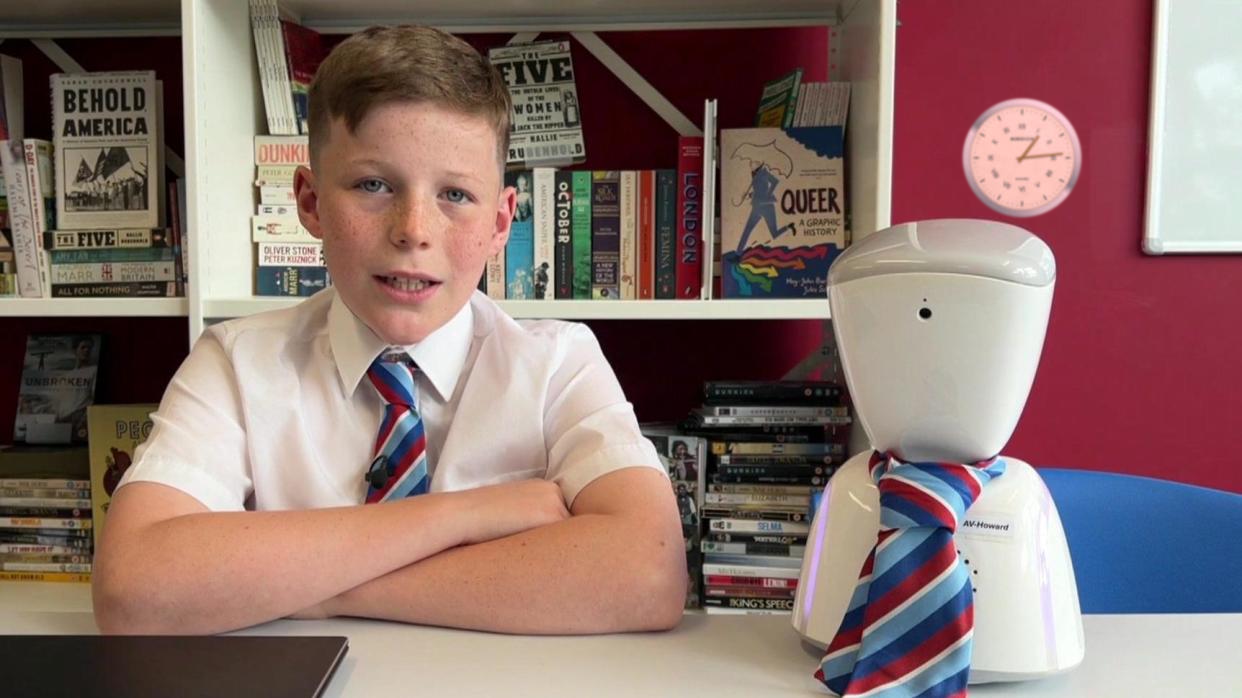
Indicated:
1 h 14 min
